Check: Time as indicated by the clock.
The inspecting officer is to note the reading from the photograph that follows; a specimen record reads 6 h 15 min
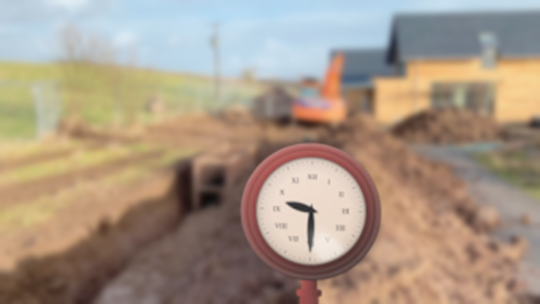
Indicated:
9 h 30 min
